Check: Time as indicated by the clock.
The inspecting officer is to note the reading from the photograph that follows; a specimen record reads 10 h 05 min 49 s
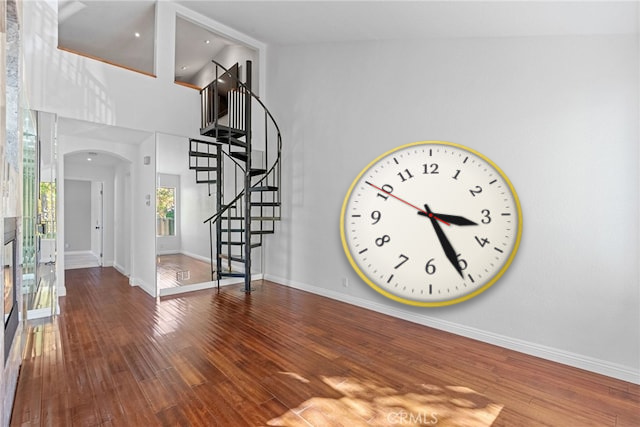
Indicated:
3 h 25 min 50 s
